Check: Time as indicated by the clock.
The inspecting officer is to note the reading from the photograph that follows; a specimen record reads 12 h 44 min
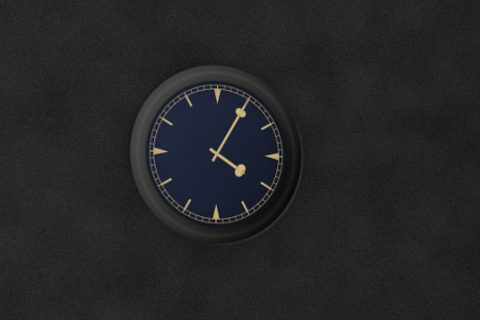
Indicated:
4 h 05 min
